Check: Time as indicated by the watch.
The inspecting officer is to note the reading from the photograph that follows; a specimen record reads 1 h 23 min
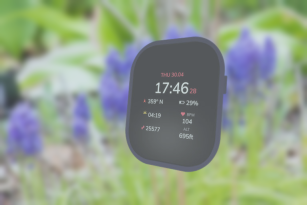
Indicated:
17 h 46 min
